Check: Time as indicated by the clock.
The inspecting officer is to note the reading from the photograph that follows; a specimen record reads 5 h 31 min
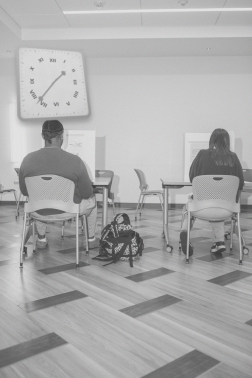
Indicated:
1 h 37 min
